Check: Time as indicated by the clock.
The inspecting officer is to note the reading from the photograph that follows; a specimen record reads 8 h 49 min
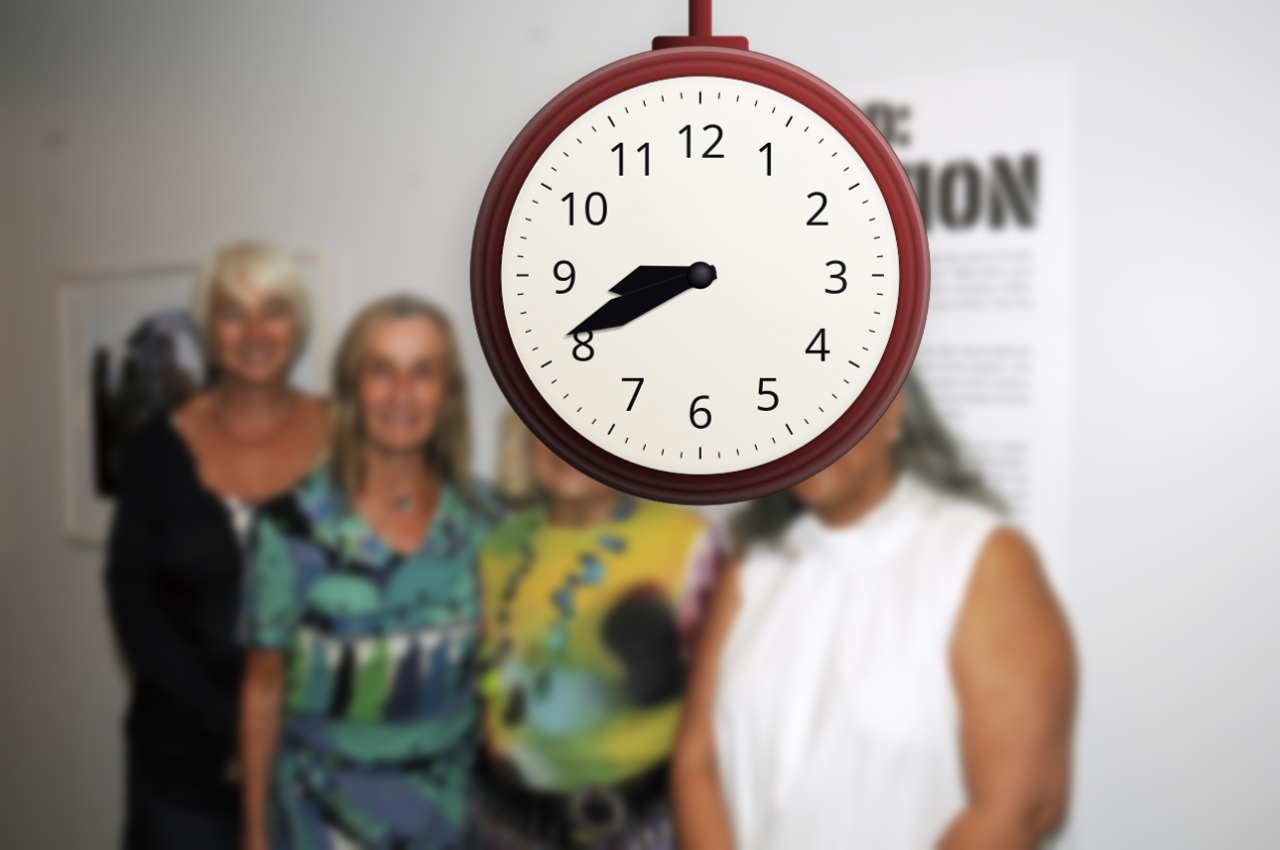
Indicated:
8 h 41 min
